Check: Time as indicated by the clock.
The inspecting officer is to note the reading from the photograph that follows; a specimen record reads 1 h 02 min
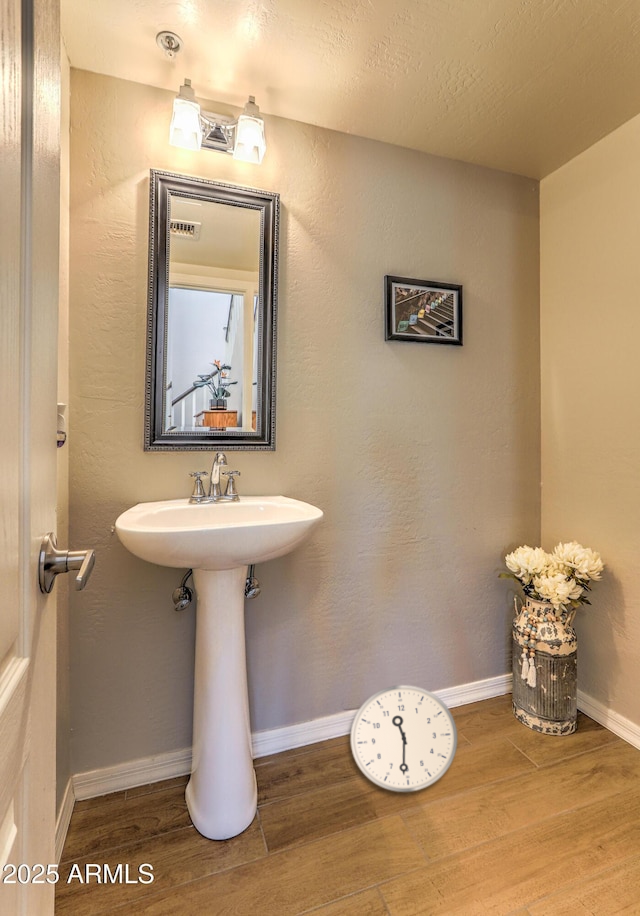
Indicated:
11 h 31 min
